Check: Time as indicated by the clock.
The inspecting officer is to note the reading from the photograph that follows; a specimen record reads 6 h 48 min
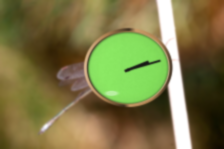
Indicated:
2 h 12 min
